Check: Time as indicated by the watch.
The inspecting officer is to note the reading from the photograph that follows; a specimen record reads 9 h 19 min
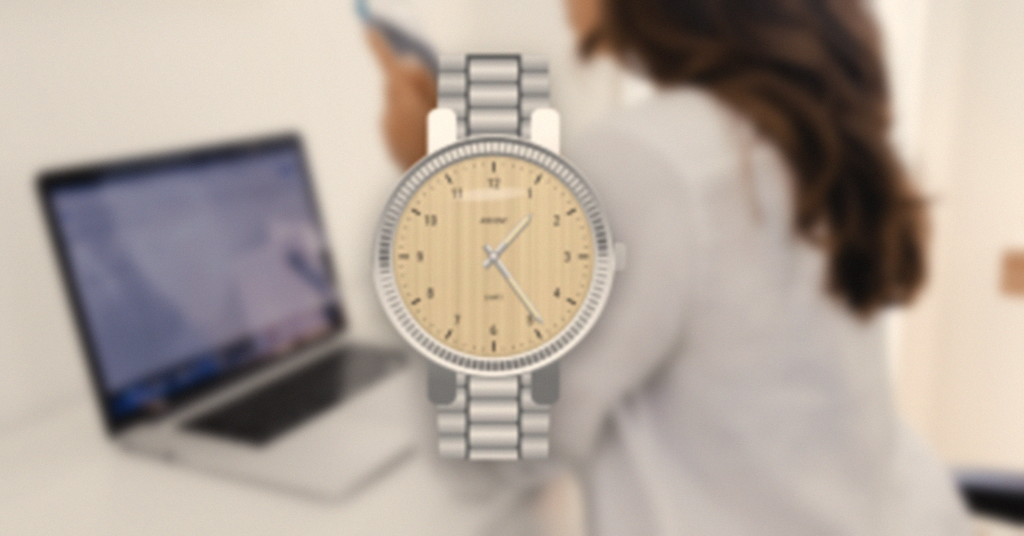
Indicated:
1 h 24 min
